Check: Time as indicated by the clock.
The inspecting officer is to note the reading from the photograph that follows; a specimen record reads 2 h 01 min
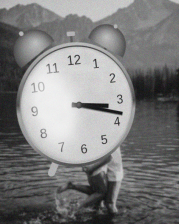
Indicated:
3 h 18 min
